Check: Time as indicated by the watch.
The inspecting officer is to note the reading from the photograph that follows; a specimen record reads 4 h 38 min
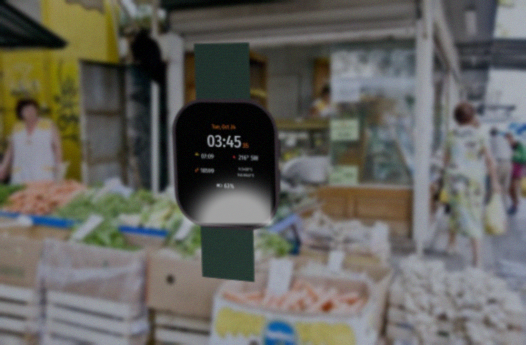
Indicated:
3 h 45 min
